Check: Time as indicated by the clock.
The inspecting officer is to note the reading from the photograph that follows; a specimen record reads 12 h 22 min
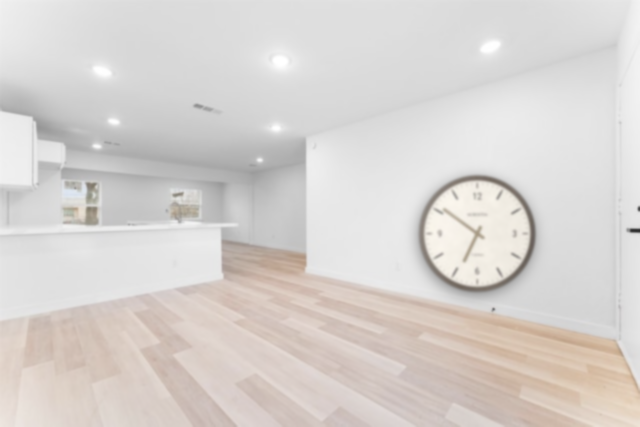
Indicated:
6 h 51 min
